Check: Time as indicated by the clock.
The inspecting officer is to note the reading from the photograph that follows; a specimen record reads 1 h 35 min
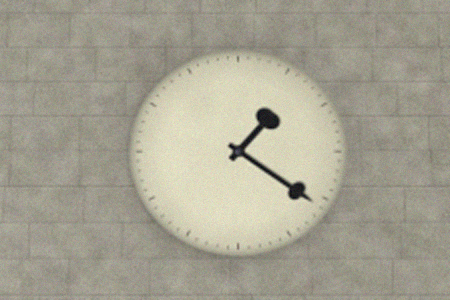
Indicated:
1 h 21 min
